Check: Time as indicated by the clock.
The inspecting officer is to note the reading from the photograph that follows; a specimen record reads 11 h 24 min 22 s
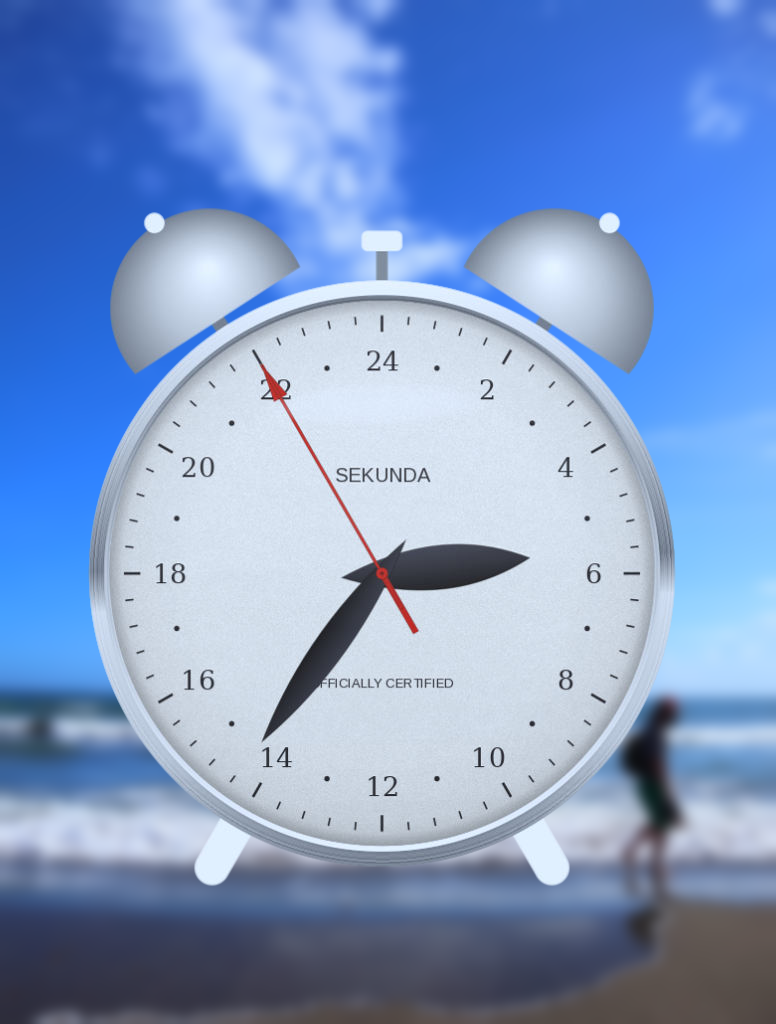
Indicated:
5 h 35 min 55 s
